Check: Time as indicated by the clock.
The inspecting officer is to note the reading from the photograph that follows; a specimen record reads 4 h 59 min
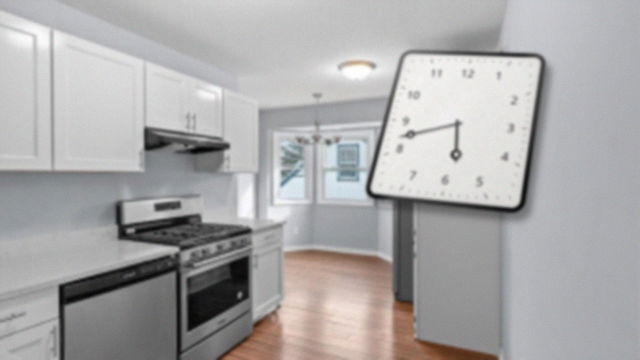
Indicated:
5 h 42 min
